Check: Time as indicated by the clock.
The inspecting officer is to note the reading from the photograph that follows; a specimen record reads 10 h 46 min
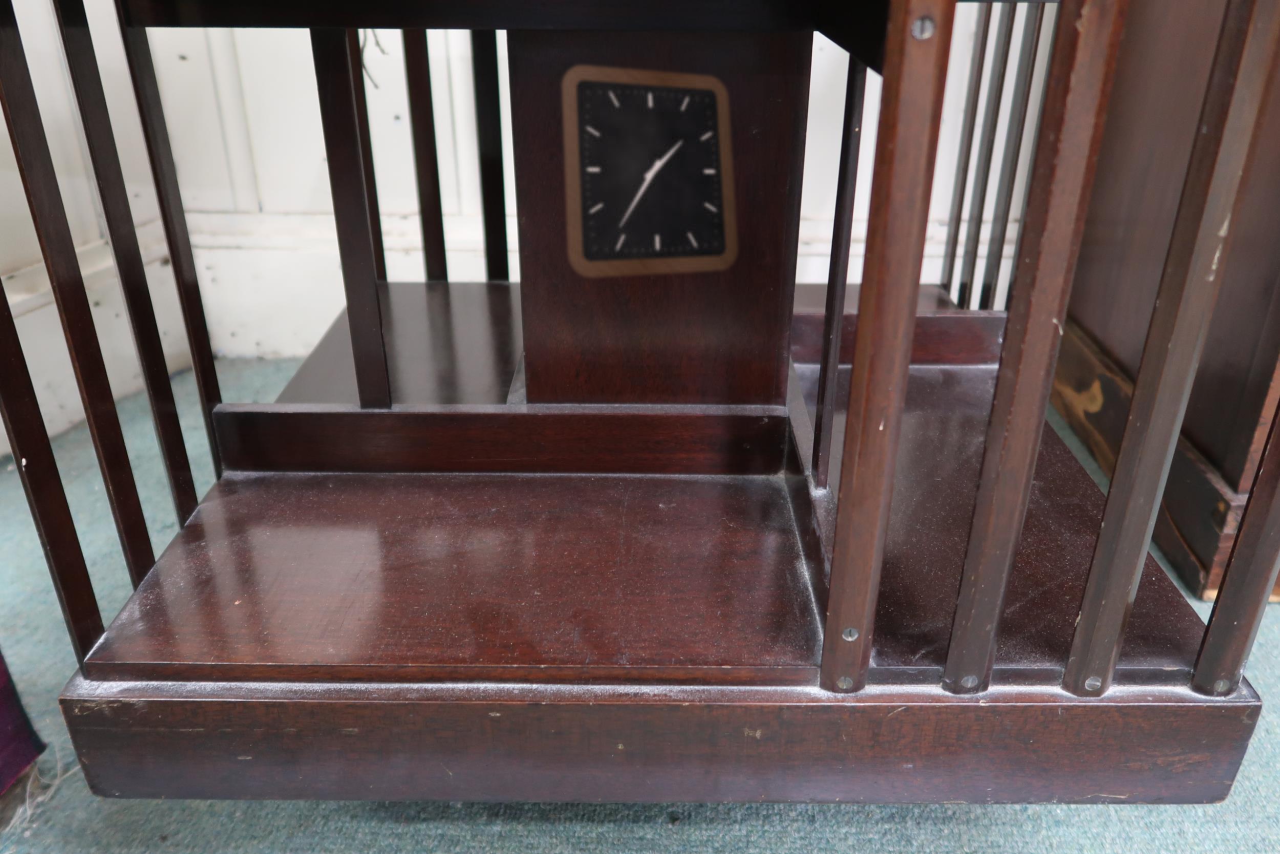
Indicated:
1 h 36 min
